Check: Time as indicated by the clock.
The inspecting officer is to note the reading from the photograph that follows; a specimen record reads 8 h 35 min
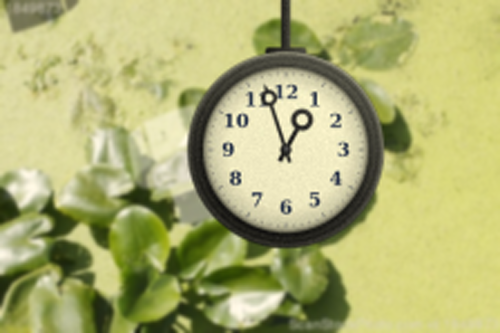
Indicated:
12 h 57 min
